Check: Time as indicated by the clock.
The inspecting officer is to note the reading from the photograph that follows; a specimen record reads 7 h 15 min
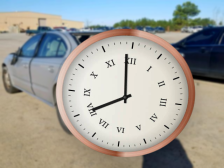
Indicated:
7 h 59 min
